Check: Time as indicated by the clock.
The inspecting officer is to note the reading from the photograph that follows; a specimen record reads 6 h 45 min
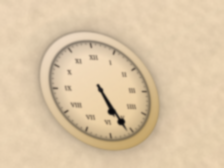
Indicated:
5 h 26 min
